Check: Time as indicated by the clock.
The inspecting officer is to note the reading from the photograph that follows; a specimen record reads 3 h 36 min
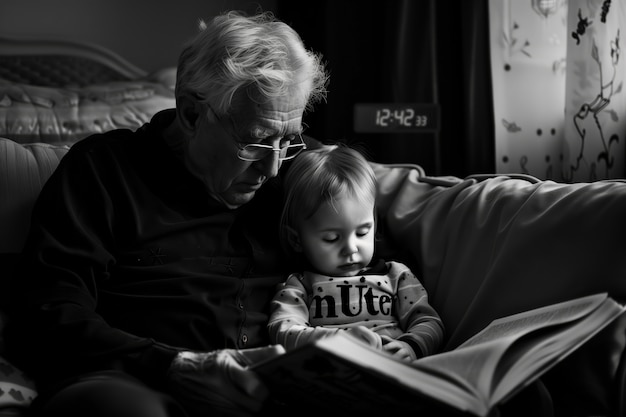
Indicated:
12 h 42 min
